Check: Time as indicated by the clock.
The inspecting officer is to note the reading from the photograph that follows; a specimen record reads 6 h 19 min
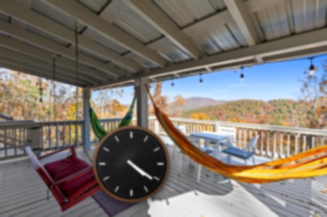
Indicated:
4 h 21 min
